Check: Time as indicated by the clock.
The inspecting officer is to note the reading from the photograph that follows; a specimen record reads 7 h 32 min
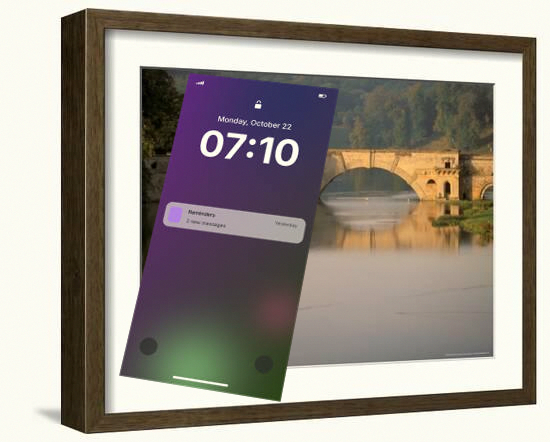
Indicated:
7 h 10 min
